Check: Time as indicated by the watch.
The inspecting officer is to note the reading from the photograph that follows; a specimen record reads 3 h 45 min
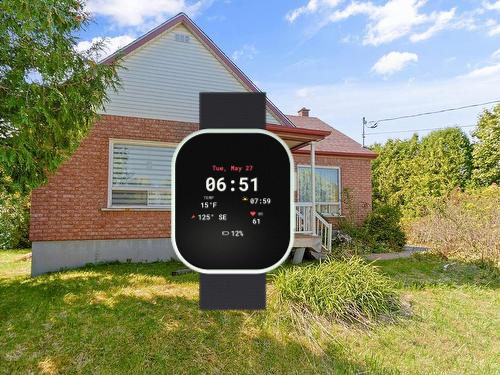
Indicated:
6 h 51 min
